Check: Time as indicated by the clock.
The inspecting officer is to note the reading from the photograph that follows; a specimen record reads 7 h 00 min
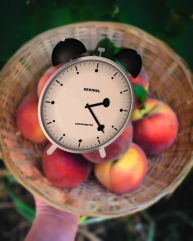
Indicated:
2 h 23 min
